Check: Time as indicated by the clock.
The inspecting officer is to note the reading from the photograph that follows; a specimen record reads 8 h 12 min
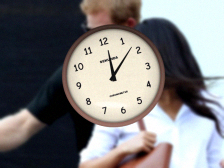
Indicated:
12 h 08 min
